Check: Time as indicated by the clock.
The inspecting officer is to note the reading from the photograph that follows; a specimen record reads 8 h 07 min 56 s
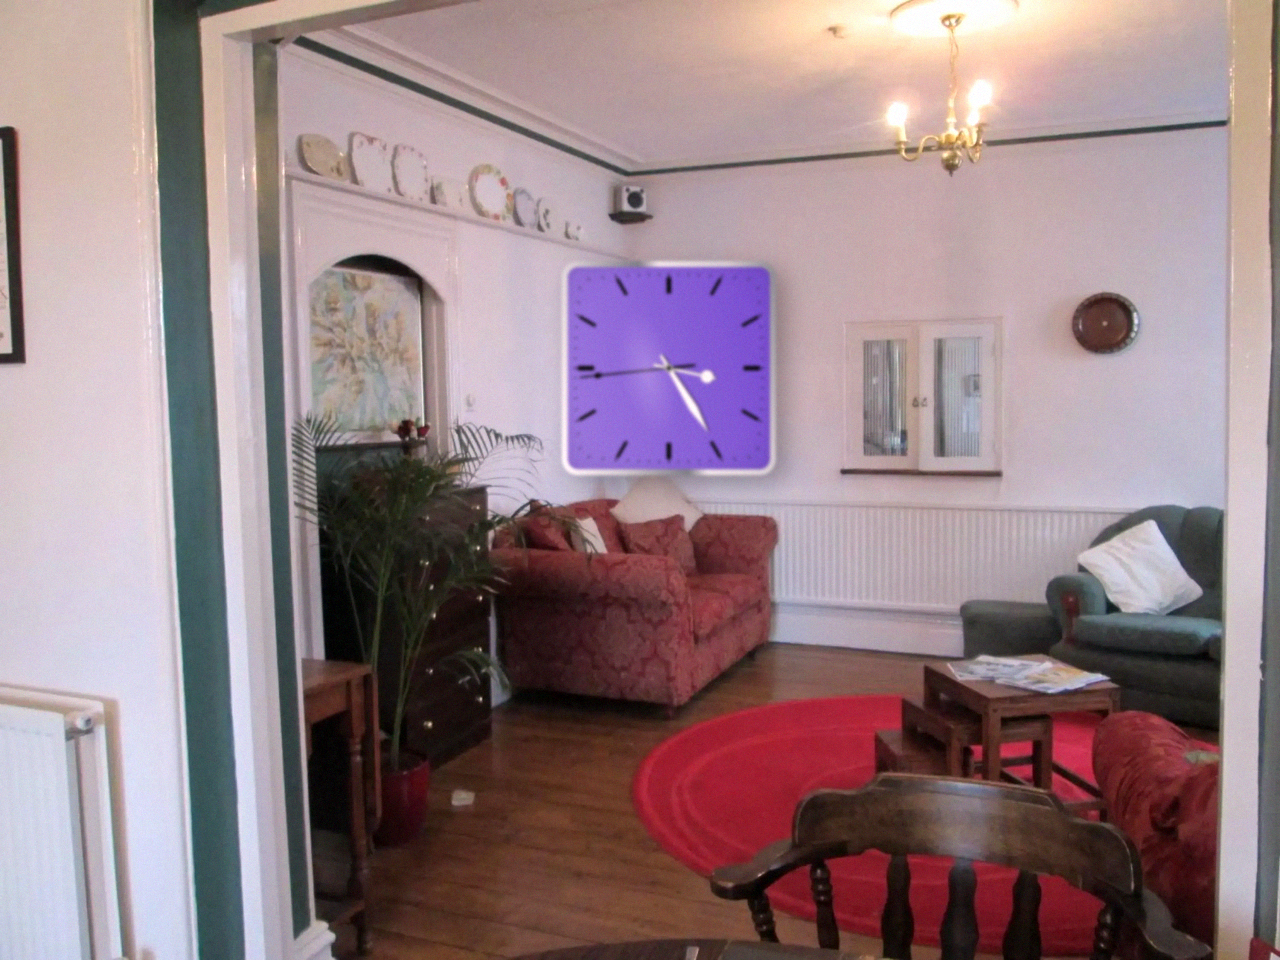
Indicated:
3 h 24 min 44 s
